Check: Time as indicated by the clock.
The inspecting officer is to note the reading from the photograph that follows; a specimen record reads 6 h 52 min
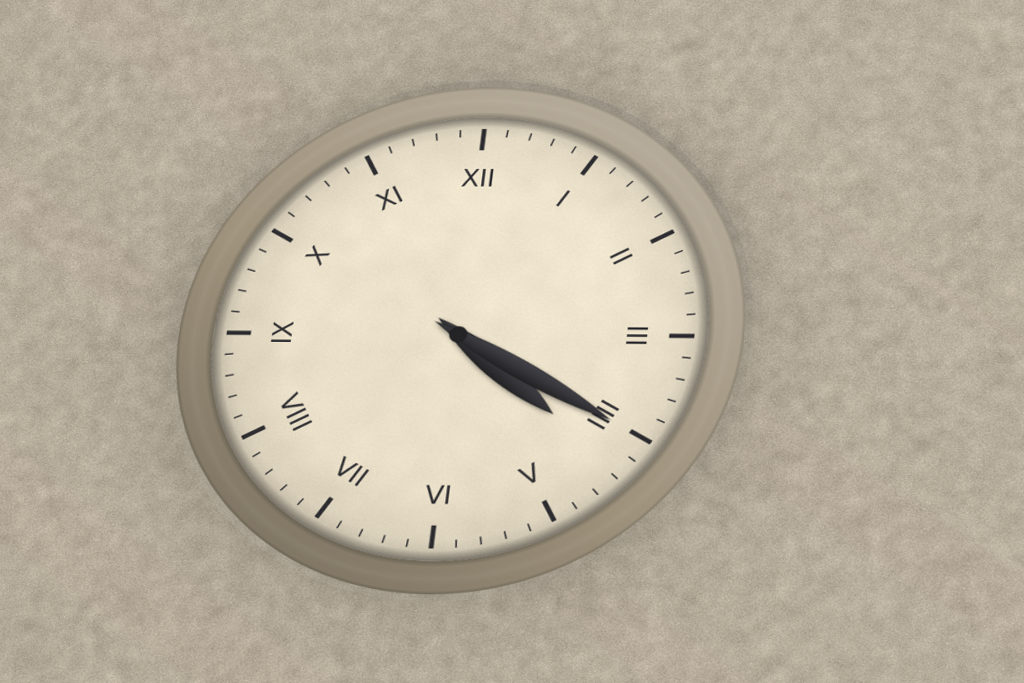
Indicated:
4 h 20 min
